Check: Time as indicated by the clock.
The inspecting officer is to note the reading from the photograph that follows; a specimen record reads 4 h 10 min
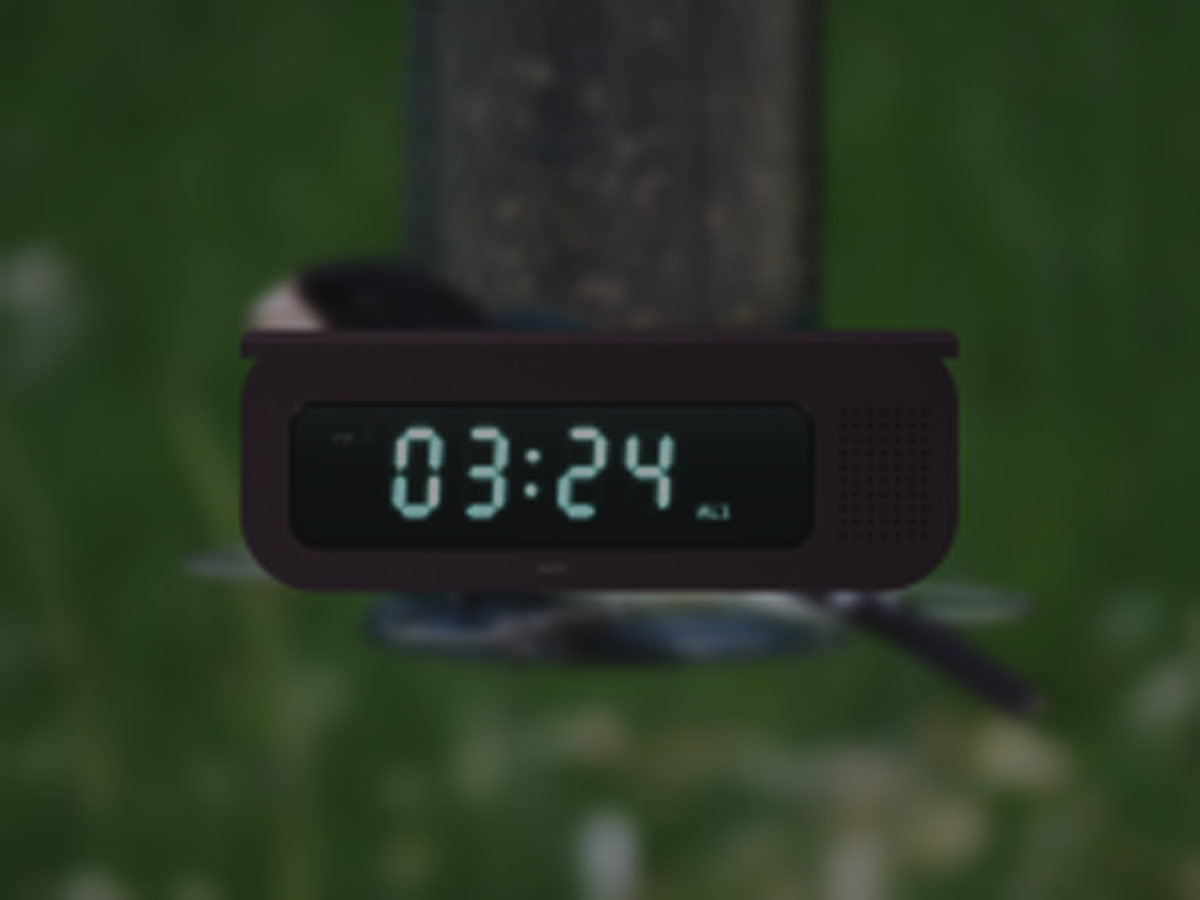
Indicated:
3 h 24 min
